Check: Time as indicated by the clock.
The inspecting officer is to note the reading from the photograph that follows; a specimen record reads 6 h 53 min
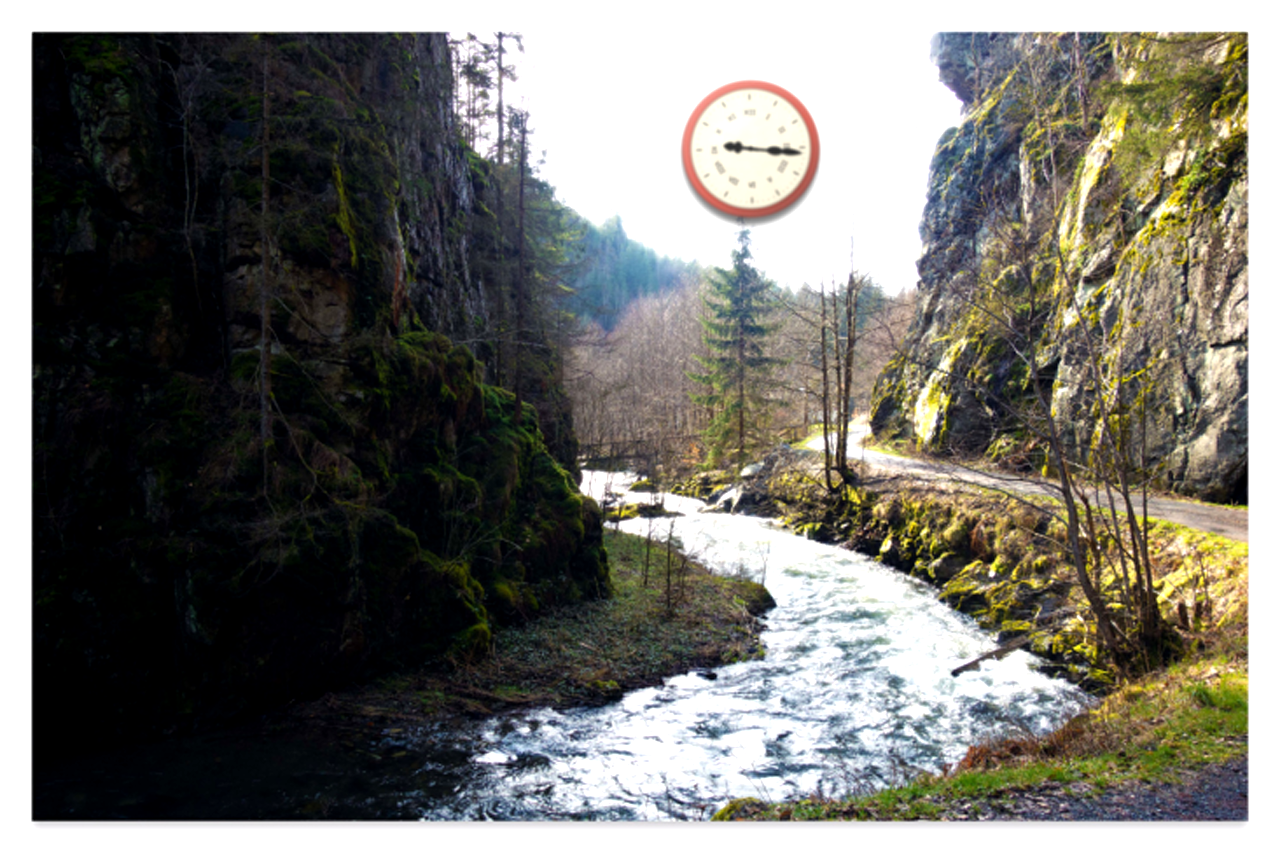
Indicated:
9 h 16 min
